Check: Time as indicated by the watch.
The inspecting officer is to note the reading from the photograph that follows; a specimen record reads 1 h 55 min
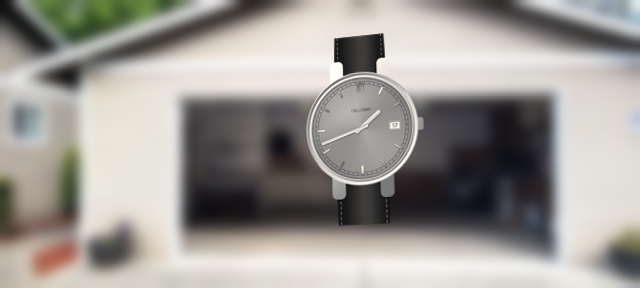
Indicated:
1 h 42 min
